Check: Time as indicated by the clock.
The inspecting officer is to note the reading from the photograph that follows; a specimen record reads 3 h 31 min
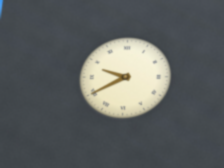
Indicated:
9 h 40 min
